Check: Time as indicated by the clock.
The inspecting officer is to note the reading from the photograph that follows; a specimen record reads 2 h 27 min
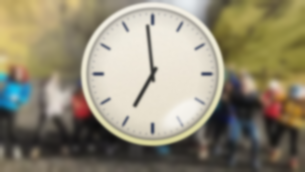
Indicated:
6 h 59 min
